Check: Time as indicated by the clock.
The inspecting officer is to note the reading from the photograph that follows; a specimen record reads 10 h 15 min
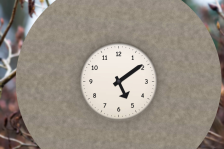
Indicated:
5 h 09 min
